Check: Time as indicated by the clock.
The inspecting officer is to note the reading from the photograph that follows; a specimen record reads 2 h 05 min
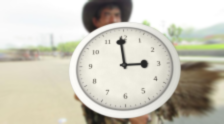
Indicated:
2 h 59 min
